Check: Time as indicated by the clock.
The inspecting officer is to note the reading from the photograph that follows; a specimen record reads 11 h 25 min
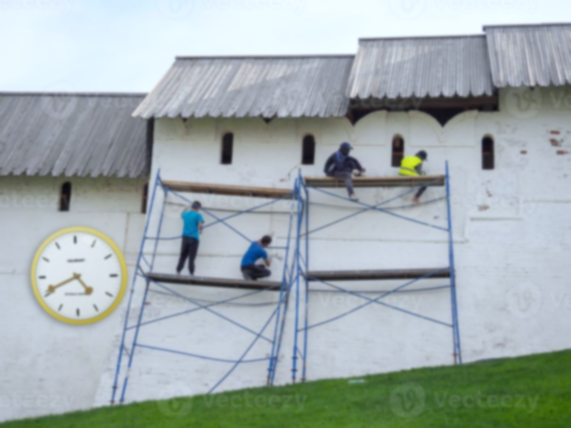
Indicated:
4 h 41 min
